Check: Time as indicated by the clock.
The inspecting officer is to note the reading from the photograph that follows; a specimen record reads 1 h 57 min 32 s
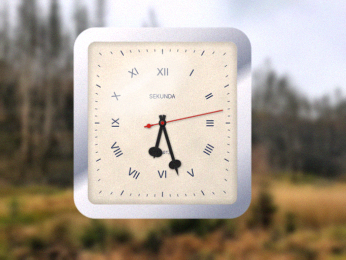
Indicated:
6 h 27 min 13 s
